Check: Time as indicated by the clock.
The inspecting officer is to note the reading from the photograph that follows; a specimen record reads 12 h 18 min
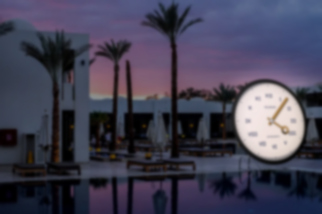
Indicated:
4 h 07 min
